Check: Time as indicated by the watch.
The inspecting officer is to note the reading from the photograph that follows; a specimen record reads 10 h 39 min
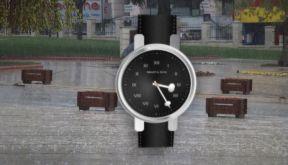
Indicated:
3 h 25 min
